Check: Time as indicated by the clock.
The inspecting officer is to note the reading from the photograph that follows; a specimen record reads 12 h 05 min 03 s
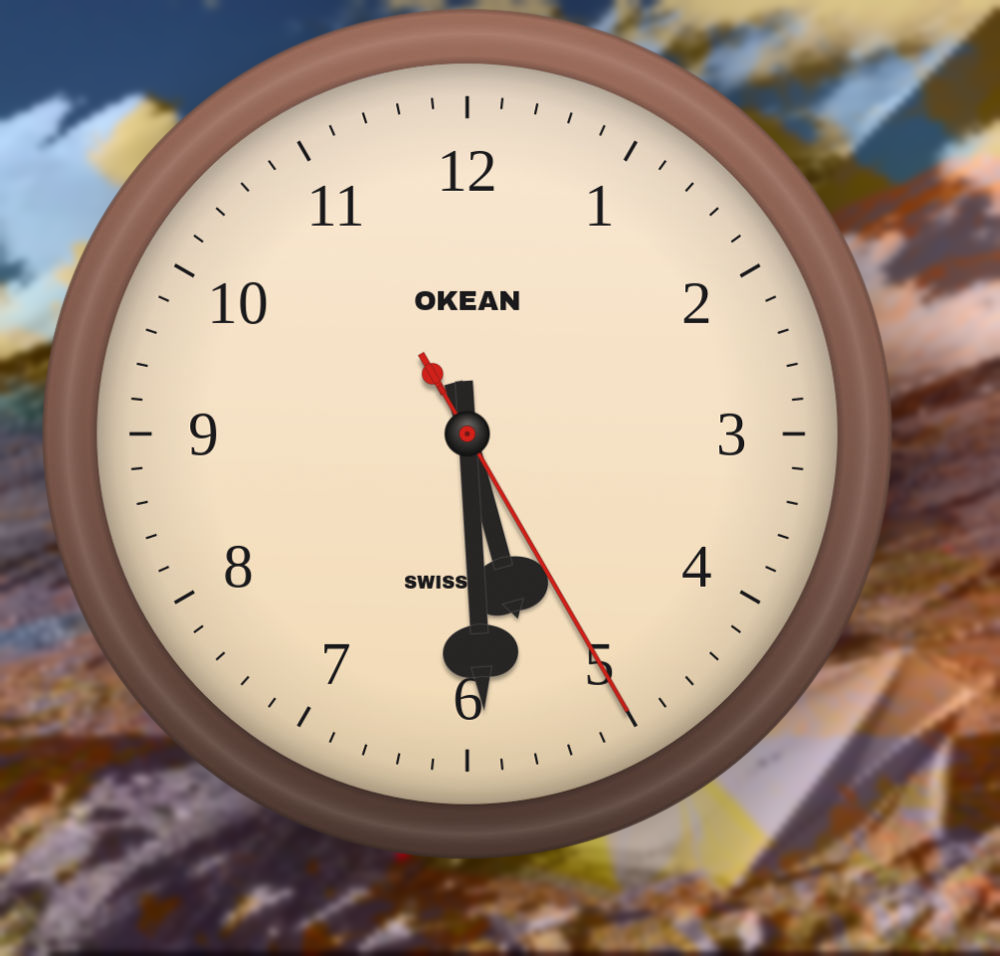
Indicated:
5 h 29 min 25 s
